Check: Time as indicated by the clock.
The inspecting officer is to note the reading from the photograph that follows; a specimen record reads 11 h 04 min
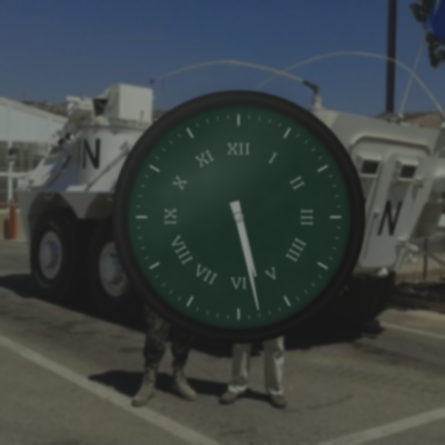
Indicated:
5 h 28 min
